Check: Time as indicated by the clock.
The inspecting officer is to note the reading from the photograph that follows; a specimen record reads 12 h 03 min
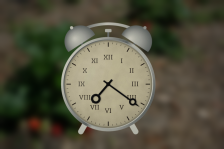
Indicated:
7 h 21 min
